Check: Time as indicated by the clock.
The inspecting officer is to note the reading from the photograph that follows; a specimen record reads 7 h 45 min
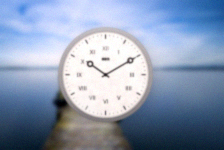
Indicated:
10 h 10 min
